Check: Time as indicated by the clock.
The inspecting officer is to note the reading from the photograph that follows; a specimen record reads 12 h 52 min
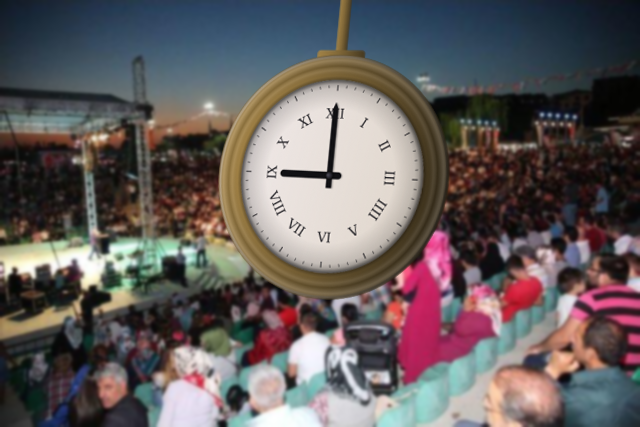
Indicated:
9 h 00 min
